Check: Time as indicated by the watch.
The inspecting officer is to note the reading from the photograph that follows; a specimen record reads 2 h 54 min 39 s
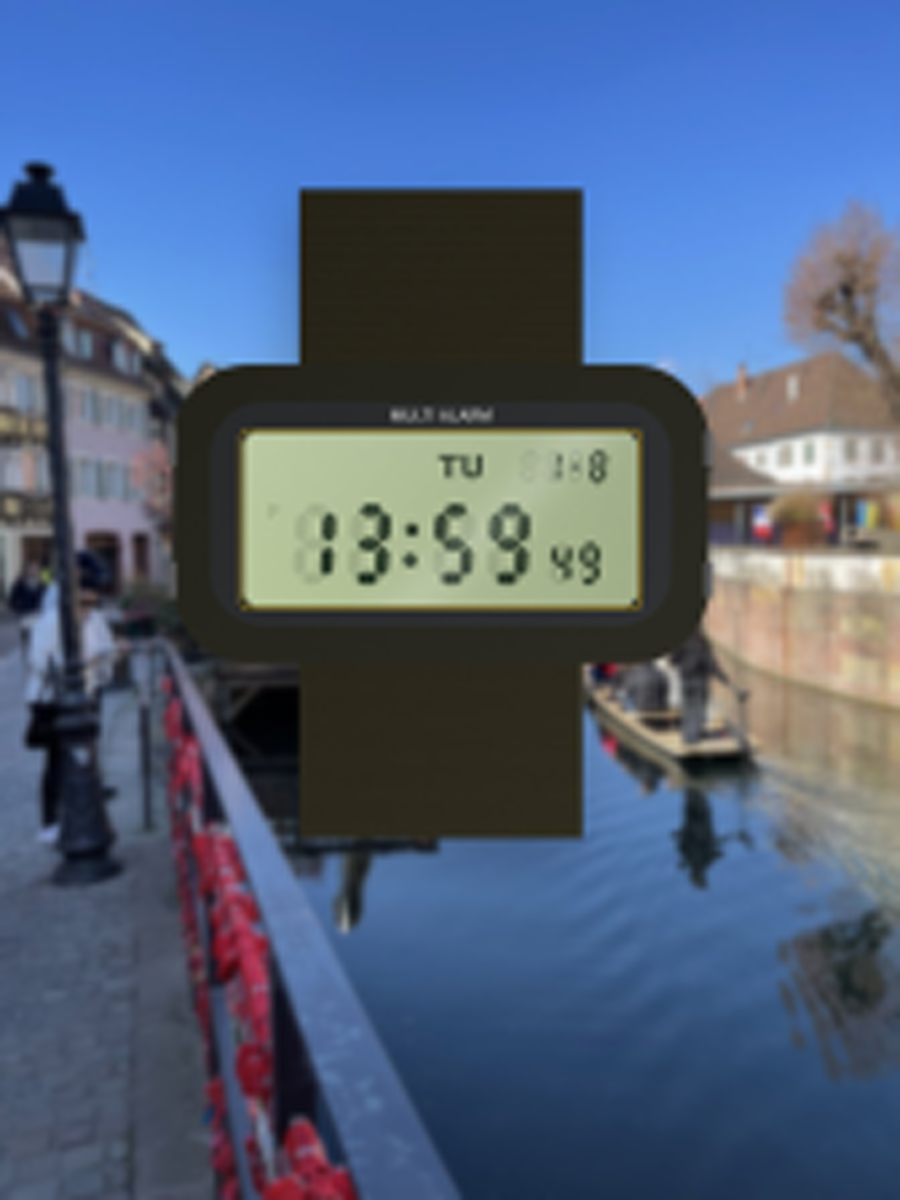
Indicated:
13 h 59 min 49 s
